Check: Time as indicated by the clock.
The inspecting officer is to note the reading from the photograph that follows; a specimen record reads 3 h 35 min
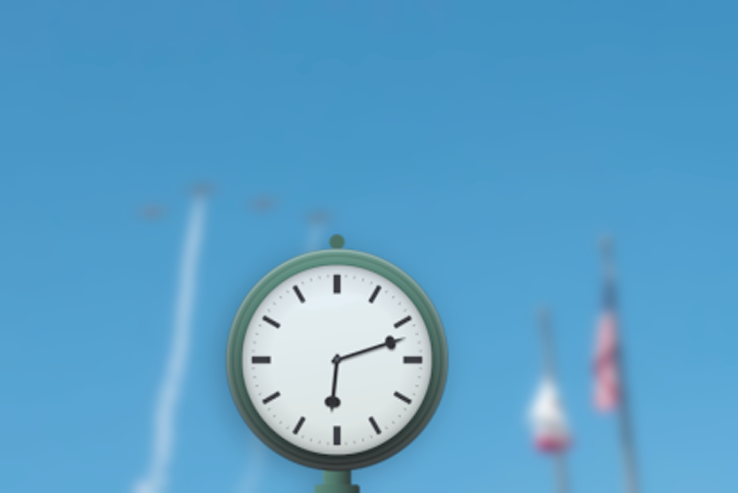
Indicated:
6 h 12 min
